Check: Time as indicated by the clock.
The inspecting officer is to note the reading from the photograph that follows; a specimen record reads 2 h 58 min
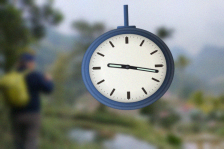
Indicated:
9 h 17 min
